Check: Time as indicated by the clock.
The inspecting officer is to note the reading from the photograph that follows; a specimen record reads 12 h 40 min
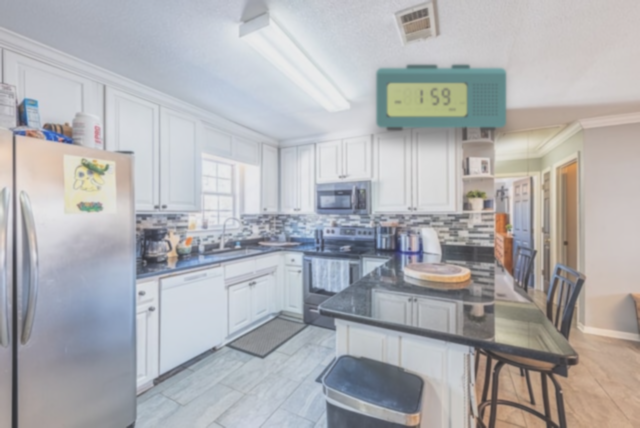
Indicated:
1 h 59 min
